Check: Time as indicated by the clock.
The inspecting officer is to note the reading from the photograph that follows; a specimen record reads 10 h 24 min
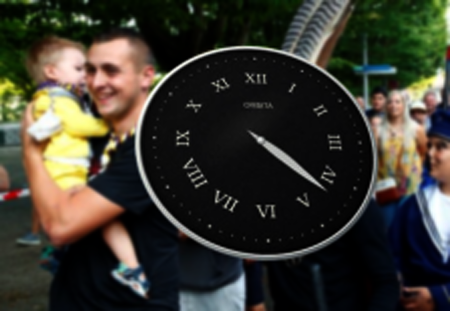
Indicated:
4 h 22 min
